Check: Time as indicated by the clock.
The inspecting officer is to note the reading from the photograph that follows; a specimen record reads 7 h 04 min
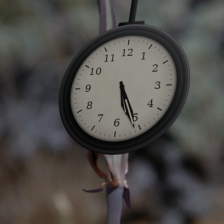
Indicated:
5 h 26 min
